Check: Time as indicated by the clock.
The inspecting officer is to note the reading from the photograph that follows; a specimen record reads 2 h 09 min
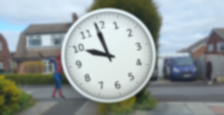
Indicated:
9 h 59 min
